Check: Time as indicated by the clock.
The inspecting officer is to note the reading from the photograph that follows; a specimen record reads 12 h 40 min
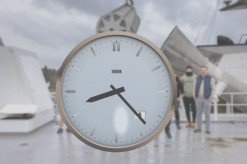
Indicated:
8 h 23 min
